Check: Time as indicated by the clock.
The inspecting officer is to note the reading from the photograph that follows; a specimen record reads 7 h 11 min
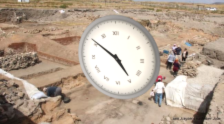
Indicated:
4 h 51 min
